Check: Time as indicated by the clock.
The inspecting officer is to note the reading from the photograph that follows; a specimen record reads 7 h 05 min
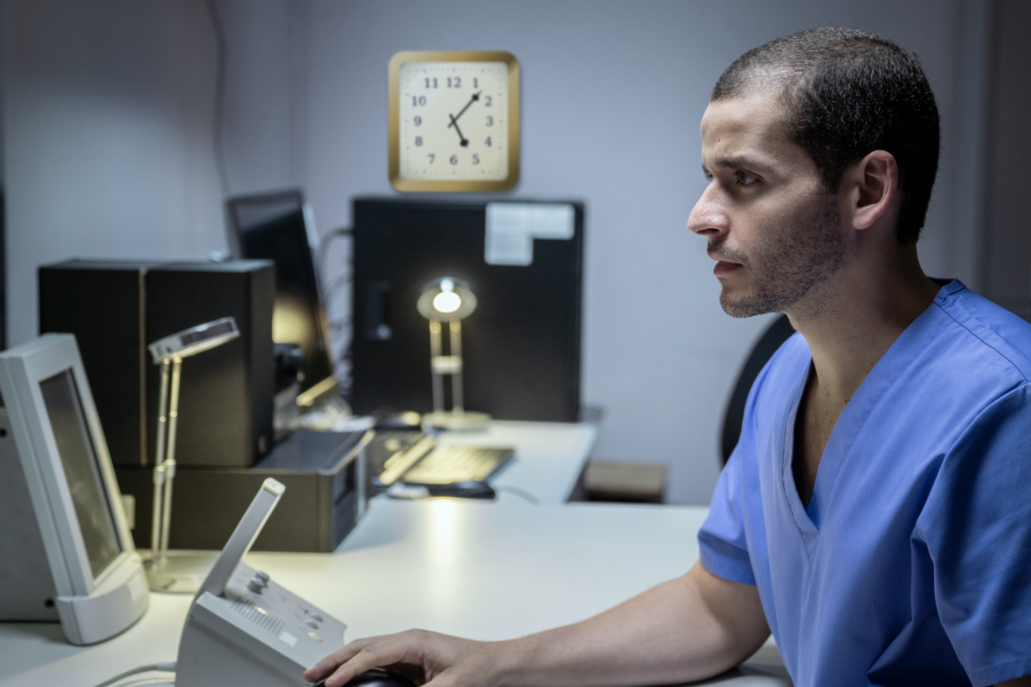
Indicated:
5 h 07 min
